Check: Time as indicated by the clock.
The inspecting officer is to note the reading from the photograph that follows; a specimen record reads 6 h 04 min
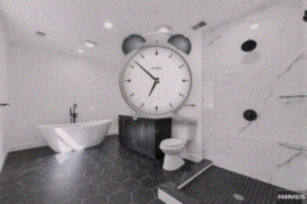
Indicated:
6 h 52 min
